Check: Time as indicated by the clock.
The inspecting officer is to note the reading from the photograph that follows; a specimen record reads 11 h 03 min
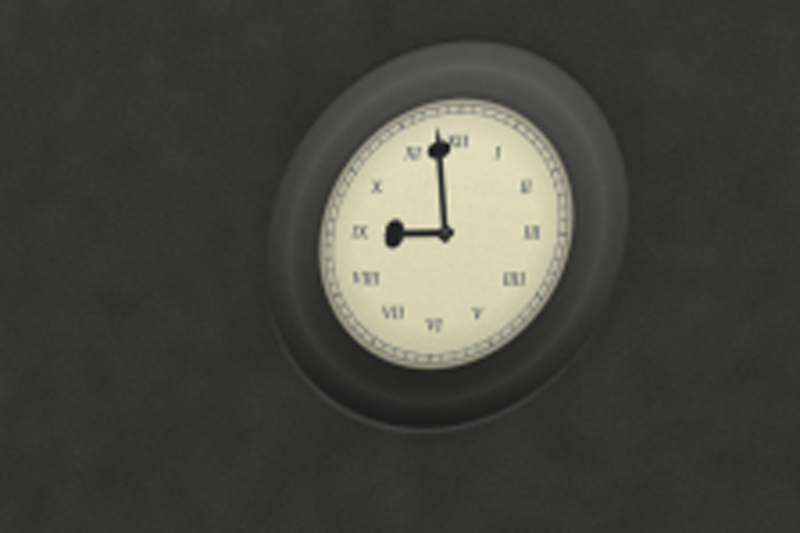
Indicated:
8 h 58 min
